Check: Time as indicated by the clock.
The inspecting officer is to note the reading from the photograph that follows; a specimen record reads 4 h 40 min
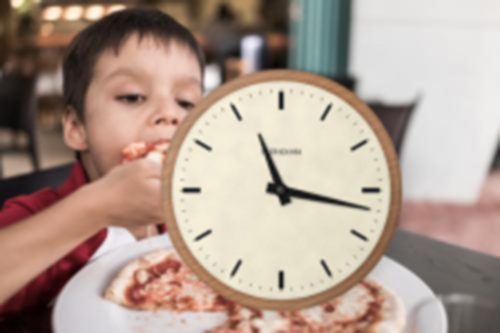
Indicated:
11 h 17 min
